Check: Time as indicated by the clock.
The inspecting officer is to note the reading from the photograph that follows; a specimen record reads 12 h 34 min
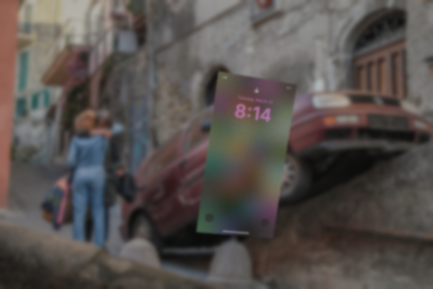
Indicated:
8 h 14 min
